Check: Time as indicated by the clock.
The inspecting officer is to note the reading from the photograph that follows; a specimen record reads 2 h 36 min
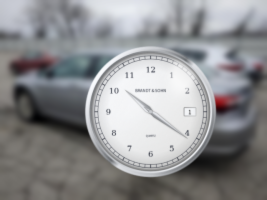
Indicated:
10 h 21 min
